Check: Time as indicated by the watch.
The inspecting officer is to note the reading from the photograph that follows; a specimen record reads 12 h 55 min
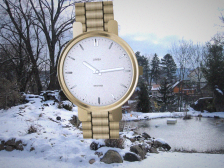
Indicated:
10 h 14 min
